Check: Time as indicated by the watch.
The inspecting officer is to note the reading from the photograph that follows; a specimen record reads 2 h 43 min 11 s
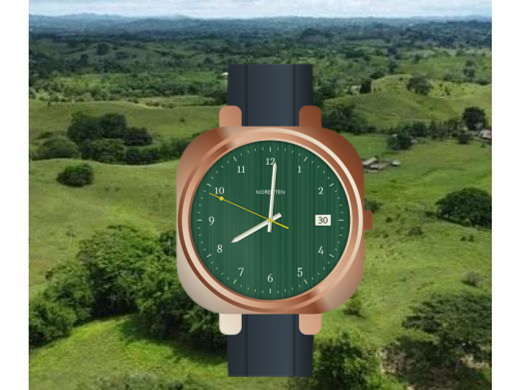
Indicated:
8 h 00 min 49 s
